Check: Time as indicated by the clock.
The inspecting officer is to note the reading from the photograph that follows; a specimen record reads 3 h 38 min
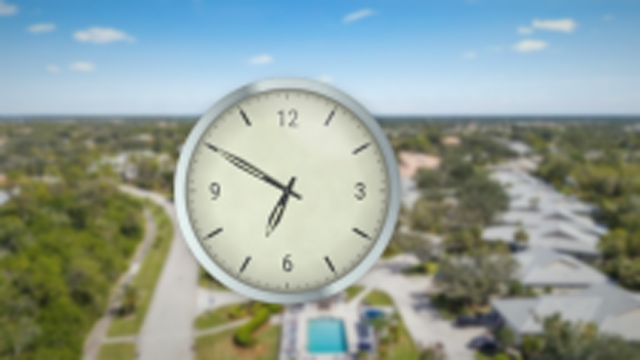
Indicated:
6 h 50 min
